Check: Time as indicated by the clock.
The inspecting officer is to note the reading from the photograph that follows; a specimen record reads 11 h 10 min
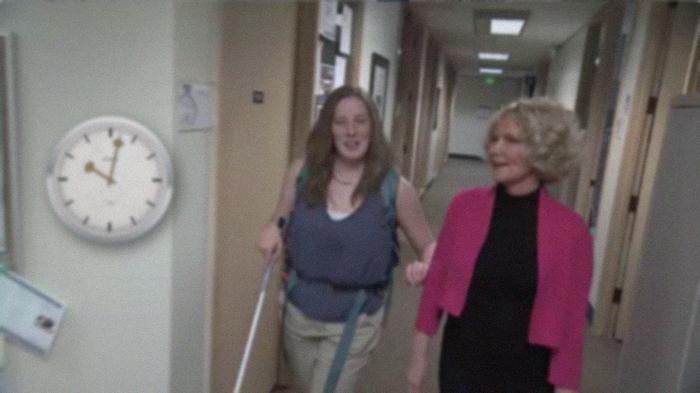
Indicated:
10 h 02 min
